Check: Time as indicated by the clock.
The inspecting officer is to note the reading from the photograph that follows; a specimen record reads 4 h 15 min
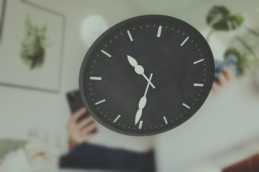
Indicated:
10 h 31 min
